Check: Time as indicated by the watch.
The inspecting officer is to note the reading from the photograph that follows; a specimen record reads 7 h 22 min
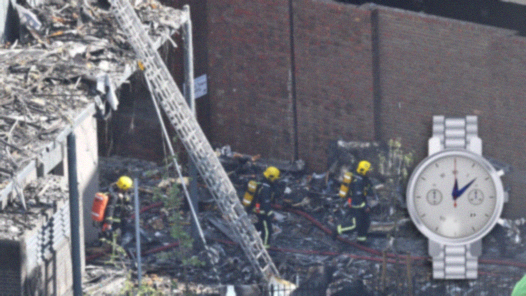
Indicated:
12 h 08 min
